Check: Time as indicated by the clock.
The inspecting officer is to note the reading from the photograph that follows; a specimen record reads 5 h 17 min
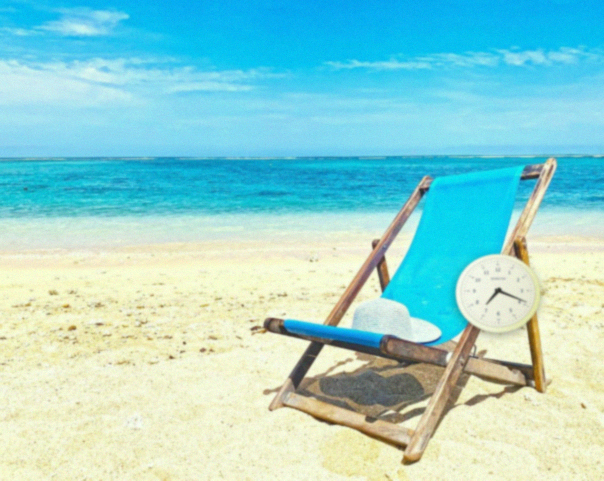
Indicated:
7 h 19 min
